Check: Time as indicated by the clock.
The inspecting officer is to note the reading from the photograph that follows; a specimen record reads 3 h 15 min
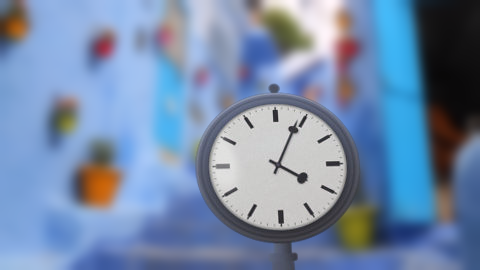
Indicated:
4 h 04 min
